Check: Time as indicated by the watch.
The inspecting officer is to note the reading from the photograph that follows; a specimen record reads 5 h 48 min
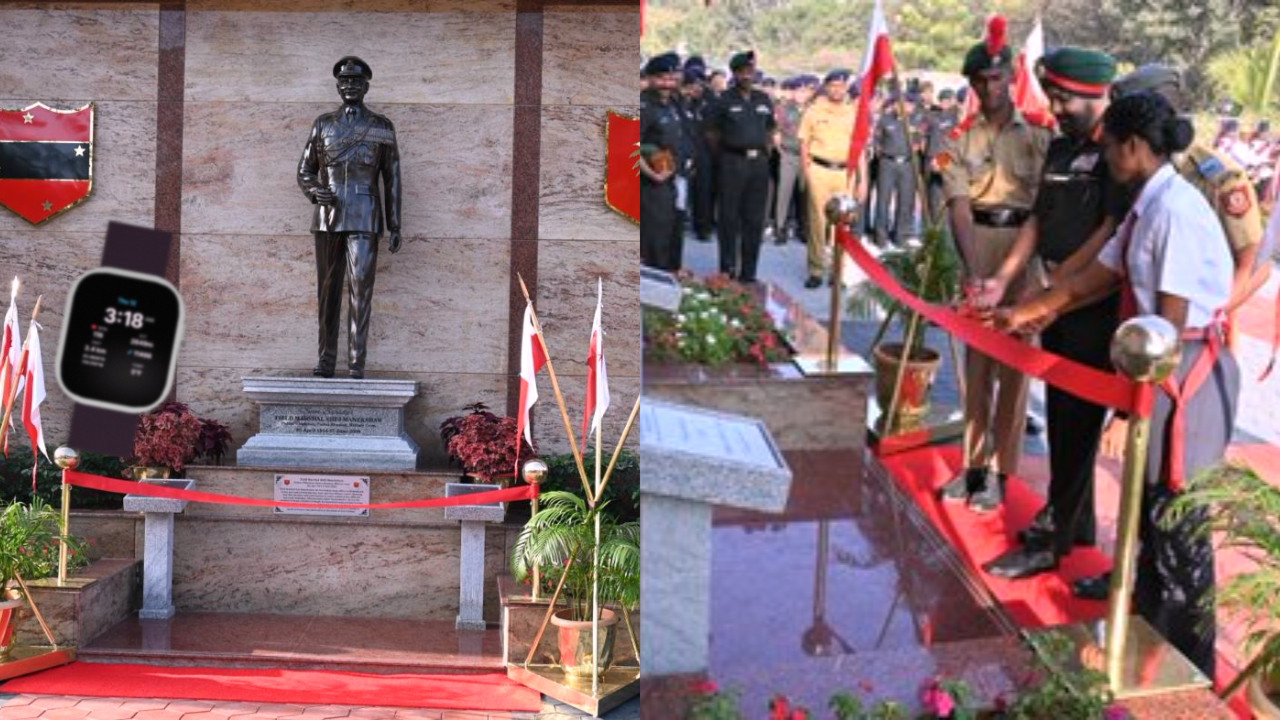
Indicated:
3 h 18 min
